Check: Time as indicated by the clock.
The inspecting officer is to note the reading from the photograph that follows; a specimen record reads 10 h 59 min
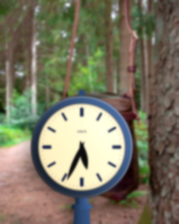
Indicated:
5 h 34 min
